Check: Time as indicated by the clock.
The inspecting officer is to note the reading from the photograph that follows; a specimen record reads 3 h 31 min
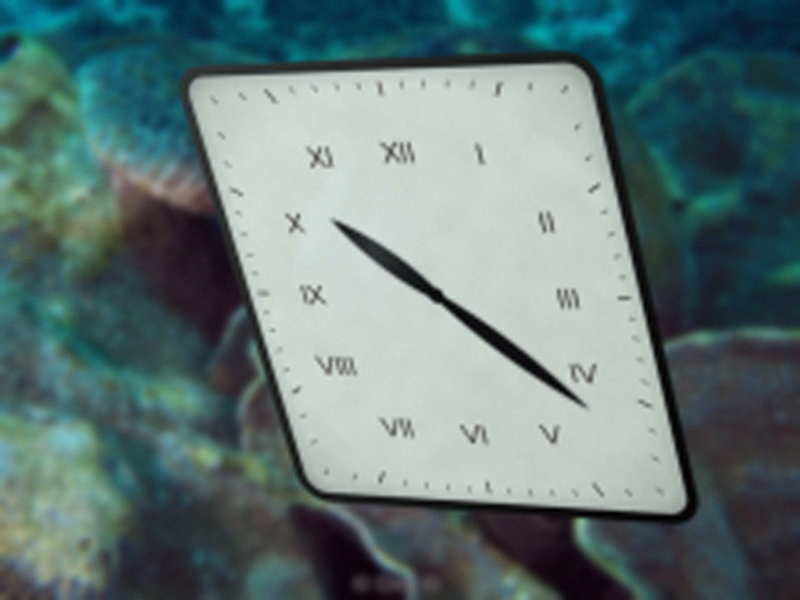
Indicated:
10 h 22 min
